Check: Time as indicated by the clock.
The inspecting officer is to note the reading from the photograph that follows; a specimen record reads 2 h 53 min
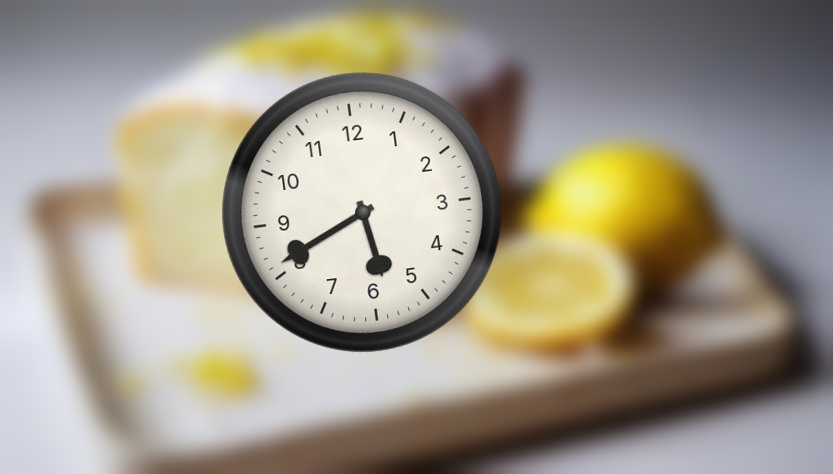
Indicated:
5 h 41 min
